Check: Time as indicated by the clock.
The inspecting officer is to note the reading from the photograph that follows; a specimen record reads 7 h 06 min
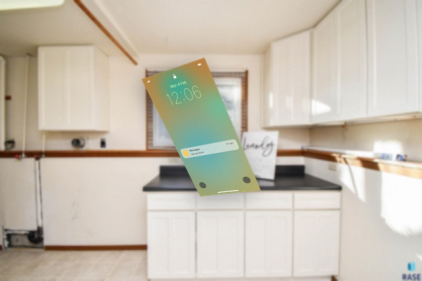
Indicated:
12 h 06 min
